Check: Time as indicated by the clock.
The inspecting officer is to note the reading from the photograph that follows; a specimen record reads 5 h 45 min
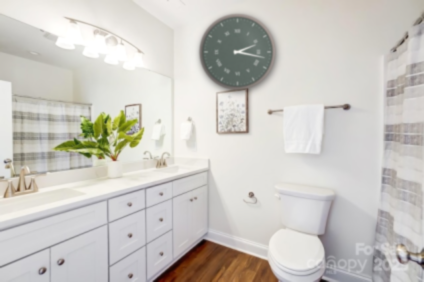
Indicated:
2 h 17 min
